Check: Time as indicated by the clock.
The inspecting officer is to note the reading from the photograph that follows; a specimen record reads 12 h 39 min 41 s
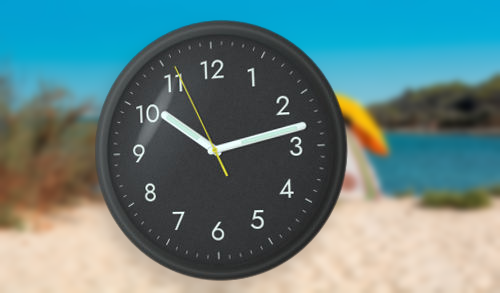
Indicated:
10 h 12 min 56 s
